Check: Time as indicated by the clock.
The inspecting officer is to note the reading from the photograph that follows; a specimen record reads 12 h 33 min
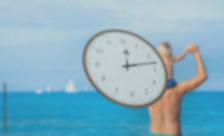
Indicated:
12 h 13 min
